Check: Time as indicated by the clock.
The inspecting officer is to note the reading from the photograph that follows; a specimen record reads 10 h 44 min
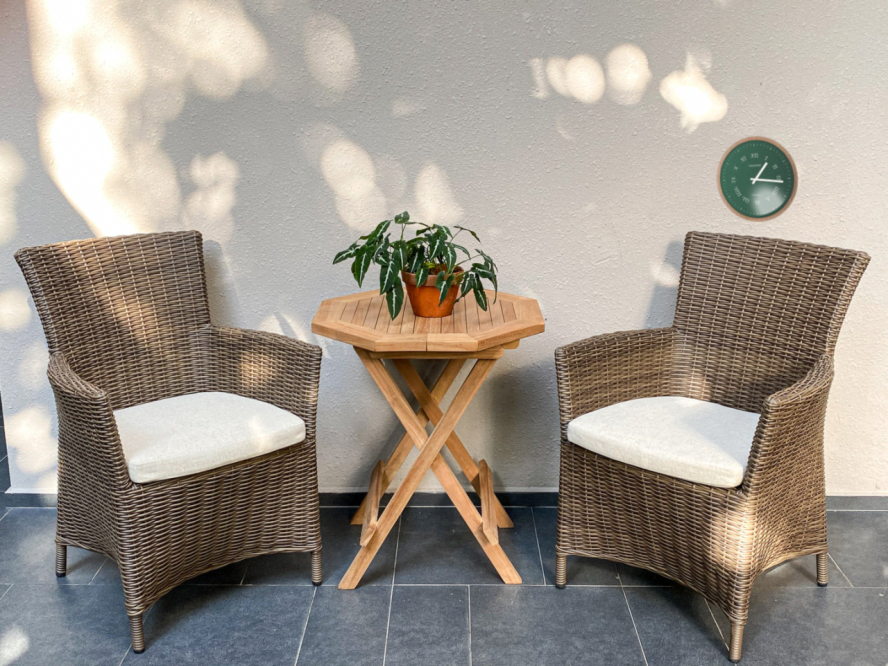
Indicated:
1 h 16 min
